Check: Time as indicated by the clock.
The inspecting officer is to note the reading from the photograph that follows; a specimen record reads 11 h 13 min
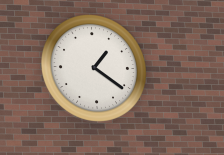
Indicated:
1 h 21 min
